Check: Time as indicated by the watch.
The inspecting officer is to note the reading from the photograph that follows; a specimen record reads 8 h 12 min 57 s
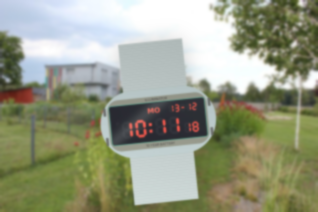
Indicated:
10 h 11 min 18 s
